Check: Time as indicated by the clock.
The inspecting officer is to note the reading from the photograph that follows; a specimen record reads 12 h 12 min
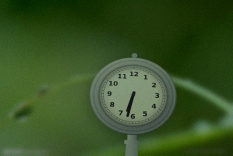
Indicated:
6 h 32 min
